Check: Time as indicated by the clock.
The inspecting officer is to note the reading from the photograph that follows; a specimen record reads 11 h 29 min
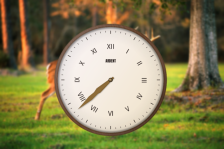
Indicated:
7 h 38 min
